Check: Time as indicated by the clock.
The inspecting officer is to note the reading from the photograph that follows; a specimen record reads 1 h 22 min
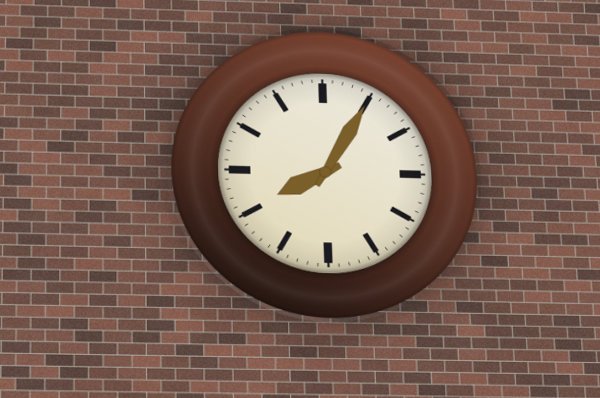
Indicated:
8 h 05 min
